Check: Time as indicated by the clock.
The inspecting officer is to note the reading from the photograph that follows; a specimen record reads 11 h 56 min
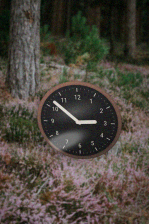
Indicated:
2 h 52 min
